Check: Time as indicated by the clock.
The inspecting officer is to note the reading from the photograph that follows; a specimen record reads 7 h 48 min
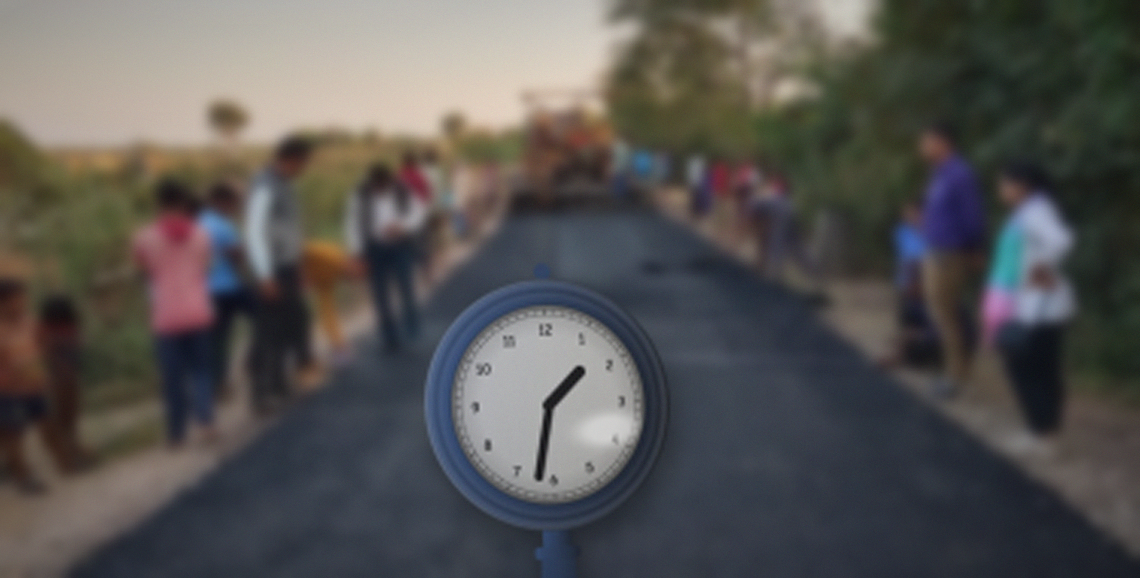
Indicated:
1 h 32 min
